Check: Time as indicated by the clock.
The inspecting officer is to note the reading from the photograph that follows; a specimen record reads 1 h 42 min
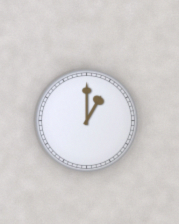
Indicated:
1 h 00 min
